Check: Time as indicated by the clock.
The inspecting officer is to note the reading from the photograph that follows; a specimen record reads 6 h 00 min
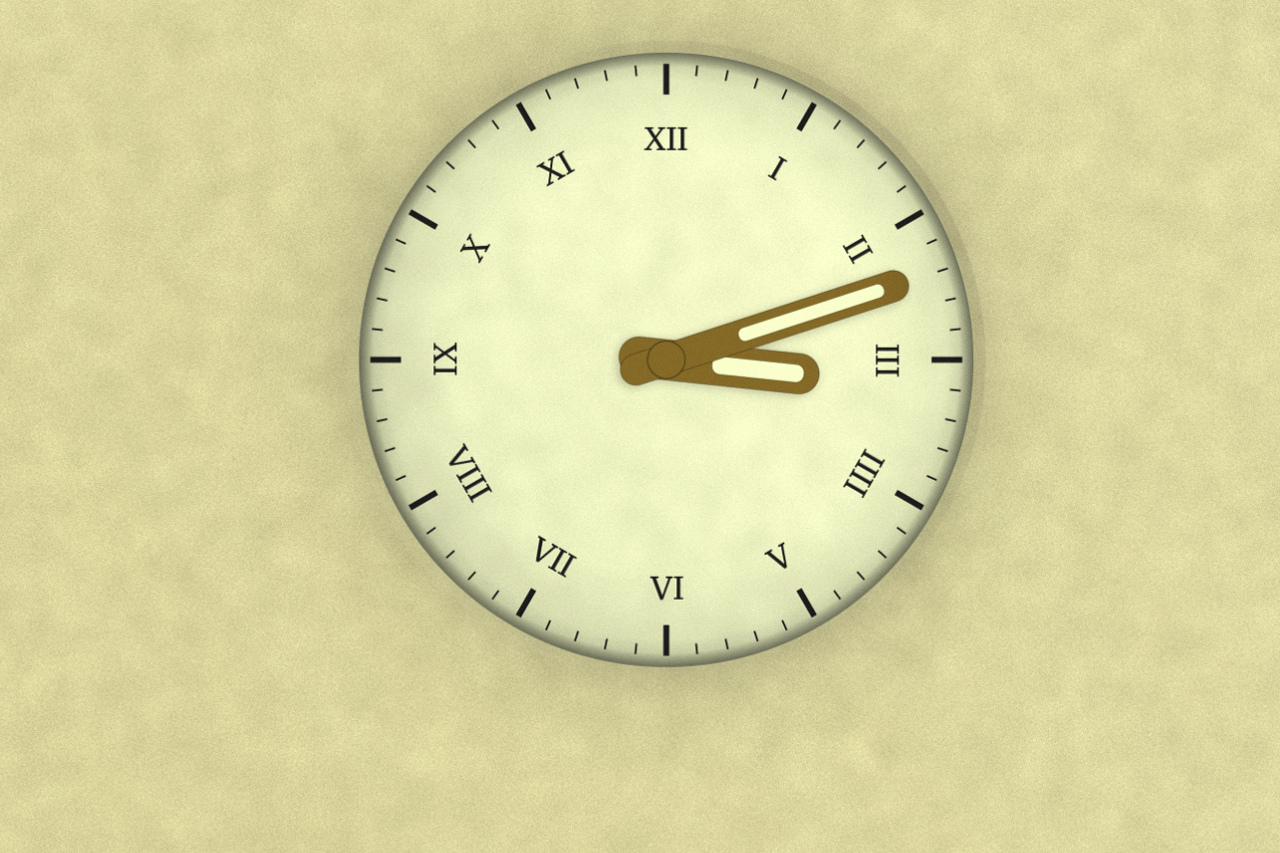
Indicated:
3 h 12 min
